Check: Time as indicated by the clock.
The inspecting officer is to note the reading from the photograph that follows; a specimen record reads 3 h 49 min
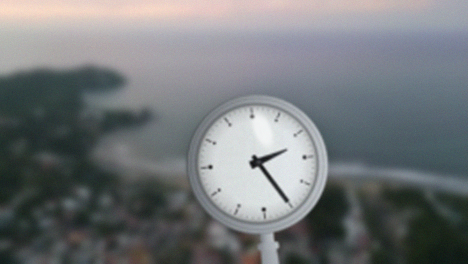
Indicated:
2 h 25 min
